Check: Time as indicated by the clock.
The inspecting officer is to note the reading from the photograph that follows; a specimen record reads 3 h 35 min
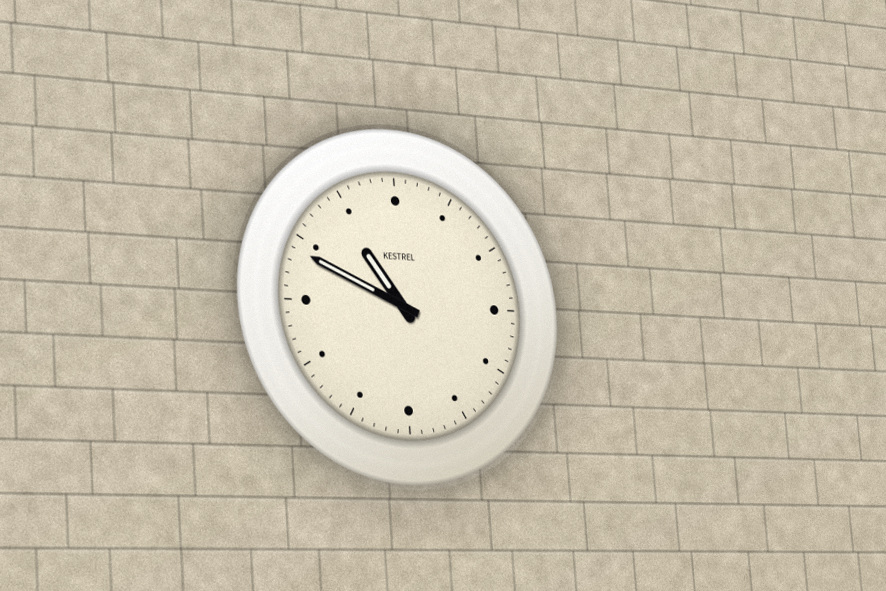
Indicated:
10 h 49 min
